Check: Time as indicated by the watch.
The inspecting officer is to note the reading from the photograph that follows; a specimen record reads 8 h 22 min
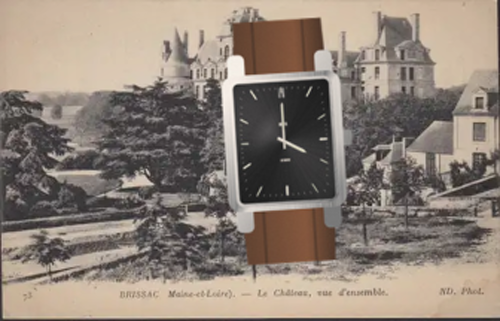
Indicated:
4 h 00 min
